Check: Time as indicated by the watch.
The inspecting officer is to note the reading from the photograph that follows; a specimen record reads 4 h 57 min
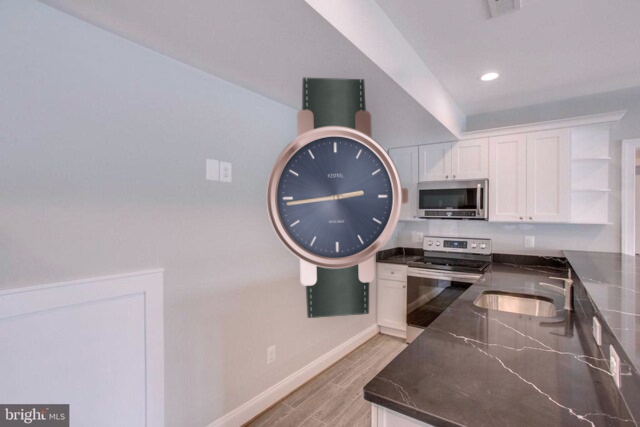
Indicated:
2 h 44 min
